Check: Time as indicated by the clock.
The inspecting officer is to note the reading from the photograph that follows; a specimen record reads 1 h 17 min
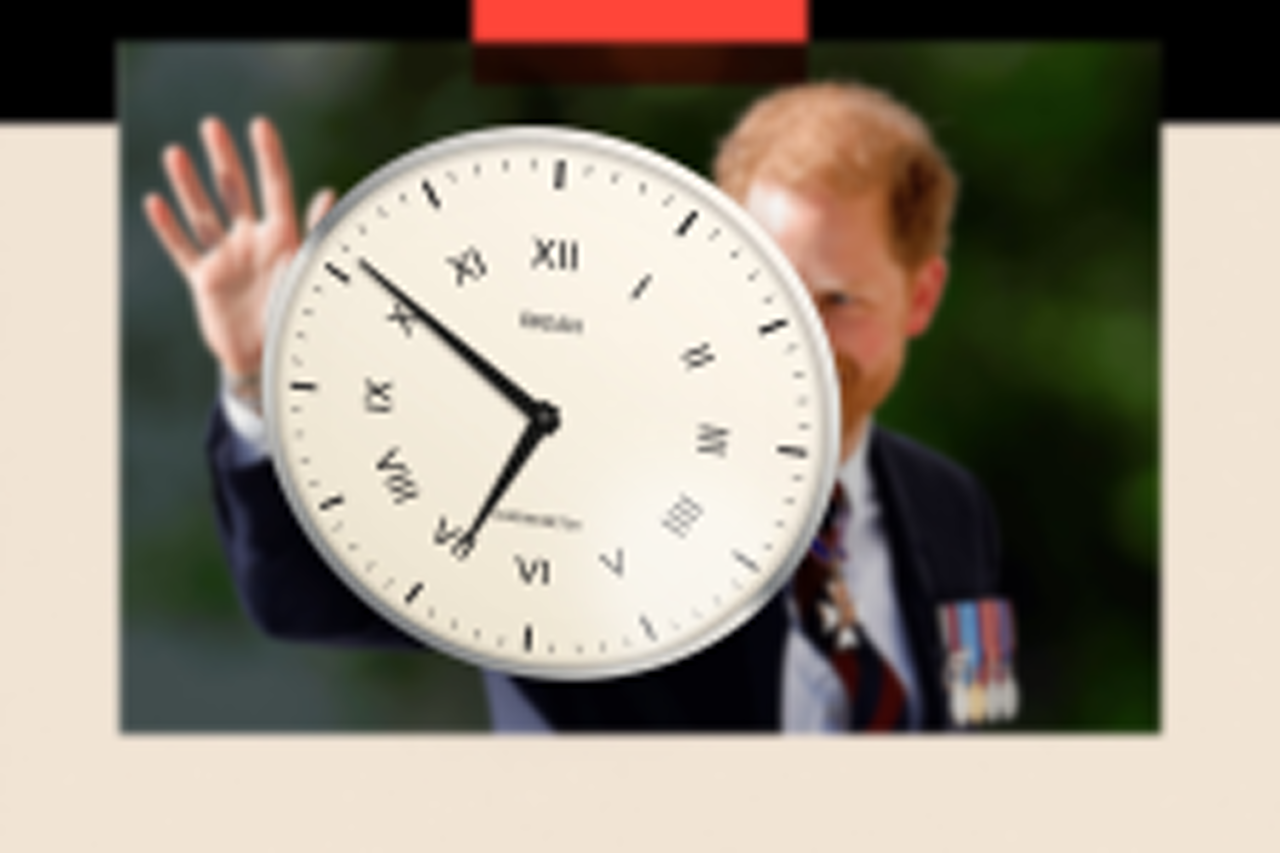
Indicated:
6 h 51 min
